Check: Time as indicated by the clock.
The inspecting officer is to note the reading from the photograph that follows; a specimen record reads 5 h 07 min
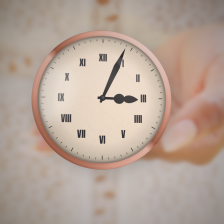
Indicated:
3 h 04 min
